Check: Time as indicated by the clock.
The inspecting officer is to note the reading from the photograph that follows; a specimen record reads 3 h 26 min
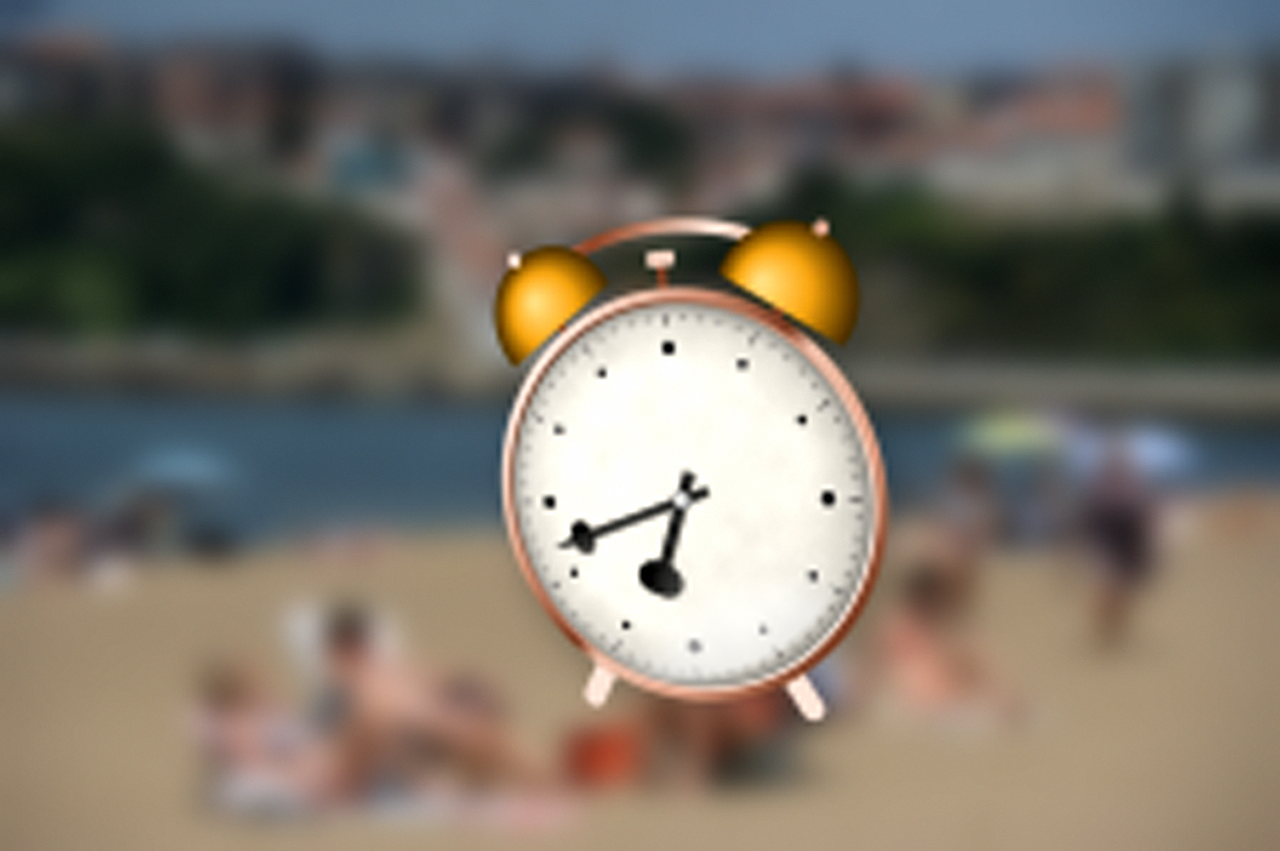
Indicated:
6 h 42 min
